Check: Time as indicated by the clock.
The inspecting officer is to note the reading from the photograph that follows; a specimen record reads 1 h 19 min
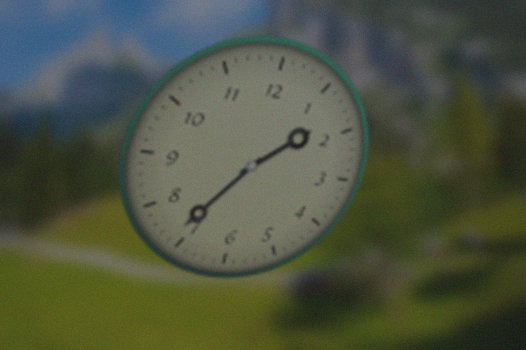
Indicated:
1 h 36 min
